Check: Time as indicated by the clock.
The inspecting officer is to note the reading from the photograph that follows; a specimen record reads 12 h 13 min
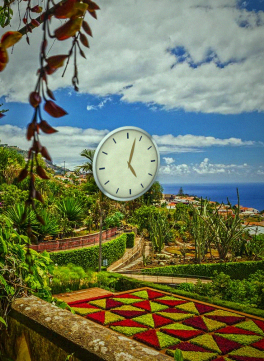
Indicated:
5 h 03 min
